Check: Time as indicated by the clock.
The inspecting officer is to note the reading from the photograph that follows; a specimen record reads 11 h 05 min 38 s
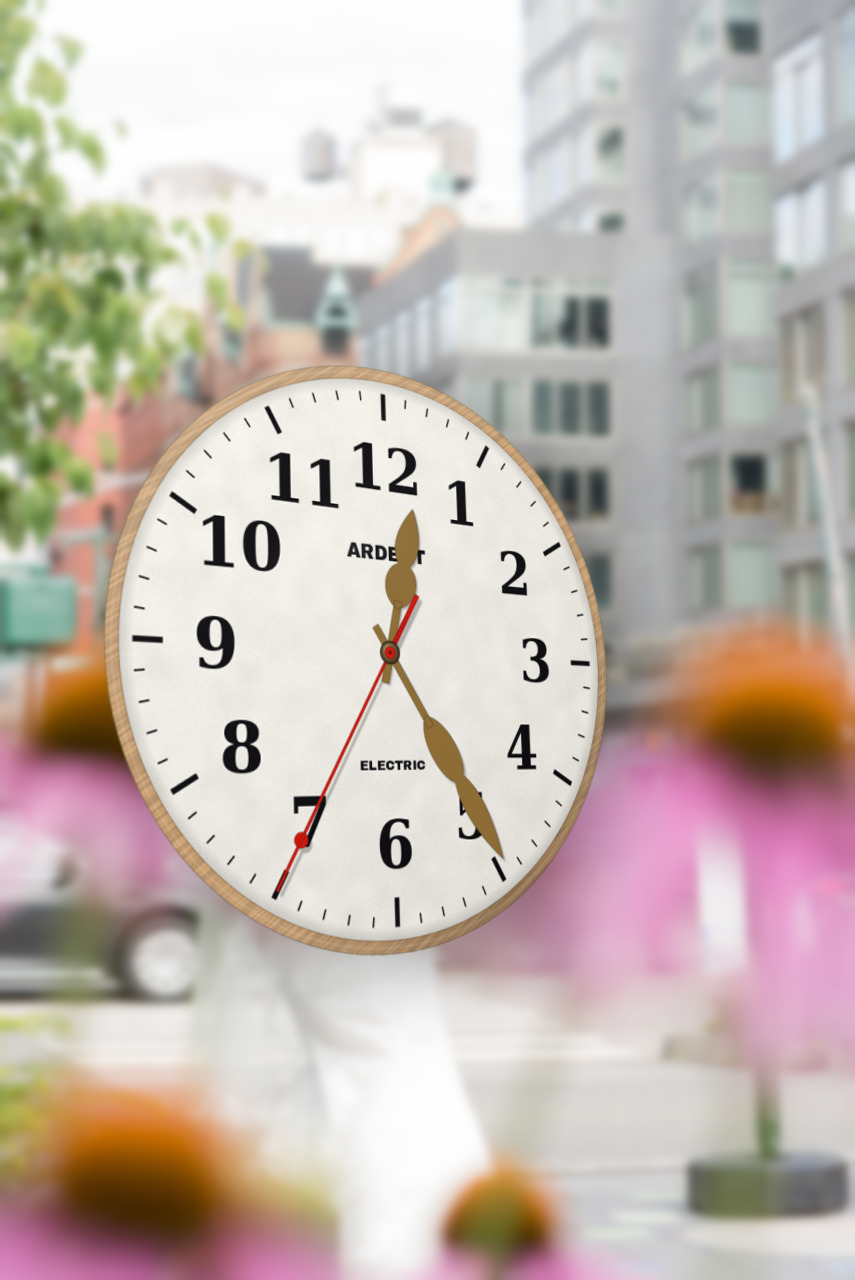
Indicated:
12 h 24 min 35 s
